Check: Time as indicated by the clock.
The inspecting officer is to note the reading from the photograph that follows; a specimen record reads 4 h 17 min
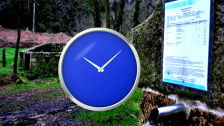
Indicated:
10 h 08 min
